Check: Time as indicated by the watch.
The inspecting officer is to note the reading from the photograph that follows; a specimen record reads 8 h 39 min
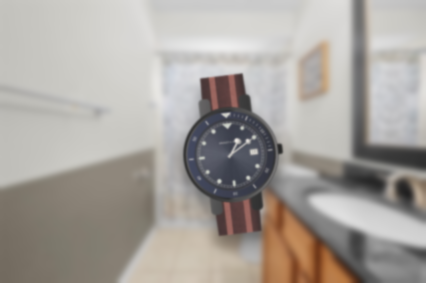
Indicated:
1 h 10 min
